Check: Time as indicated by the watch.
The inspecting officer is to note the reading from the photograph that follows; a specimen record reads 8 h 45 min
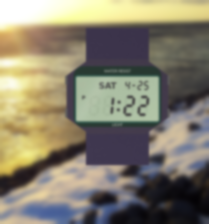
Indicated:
1 h 22 min
